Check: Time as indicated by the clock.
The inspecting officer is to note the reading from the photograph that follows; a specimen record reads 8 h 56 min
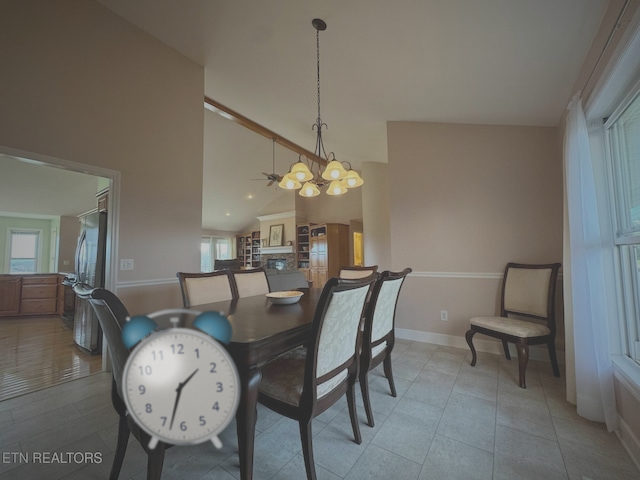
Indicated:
1 h 33 min
